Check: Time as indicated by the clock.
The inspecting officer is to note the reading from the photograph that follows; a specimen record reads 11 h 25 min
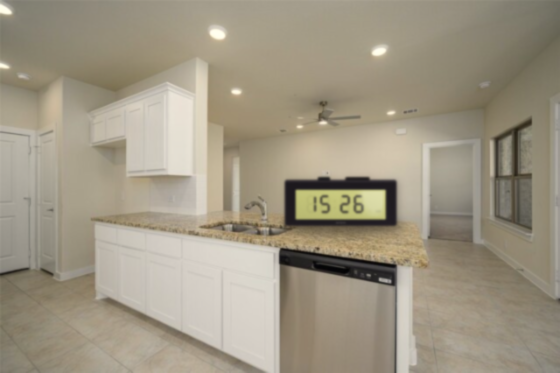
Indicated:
15 h 26 min
